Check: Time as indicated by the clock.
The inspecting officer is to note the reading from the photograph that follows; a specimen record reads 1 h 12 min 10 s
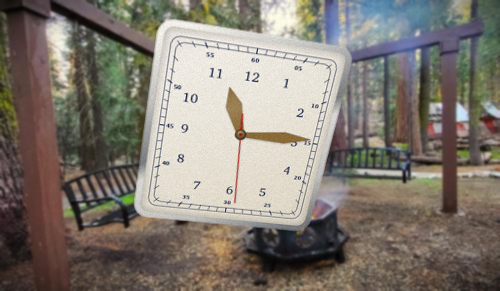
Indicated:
11 h 14 min 29 s
